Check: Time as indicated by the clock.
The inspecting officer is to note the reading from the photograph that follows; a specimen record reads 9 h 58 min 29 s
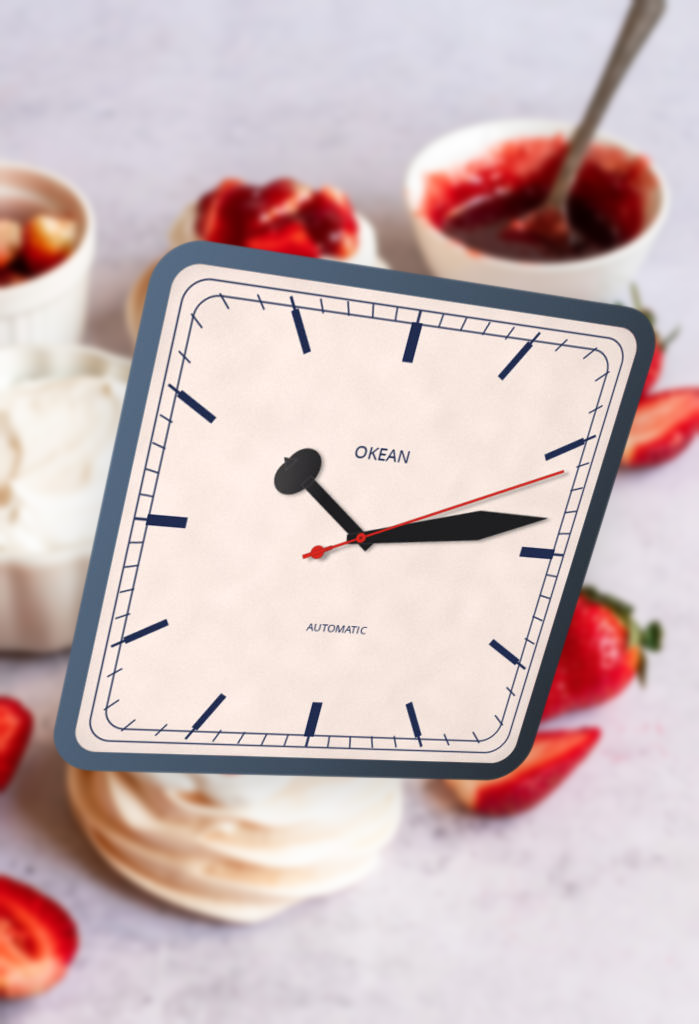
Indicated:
10 h 13 min 11 s
